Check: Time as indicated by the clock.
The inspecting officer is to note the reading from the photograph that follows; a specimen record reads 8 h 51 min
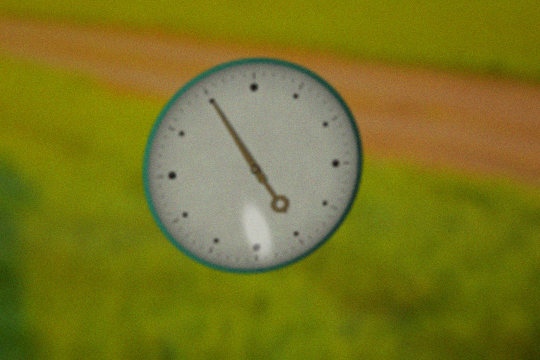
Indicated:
4 h 55 min
